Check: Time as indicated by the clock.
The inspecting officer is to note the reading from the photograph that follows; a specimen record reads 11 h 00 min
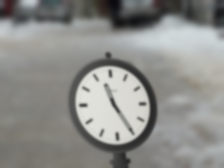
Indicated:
11 h 25 min
